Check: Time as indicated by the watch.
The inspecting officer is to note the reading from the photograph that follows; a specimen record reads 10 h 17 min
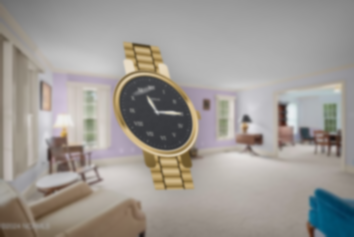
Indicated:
11 h 15 min
